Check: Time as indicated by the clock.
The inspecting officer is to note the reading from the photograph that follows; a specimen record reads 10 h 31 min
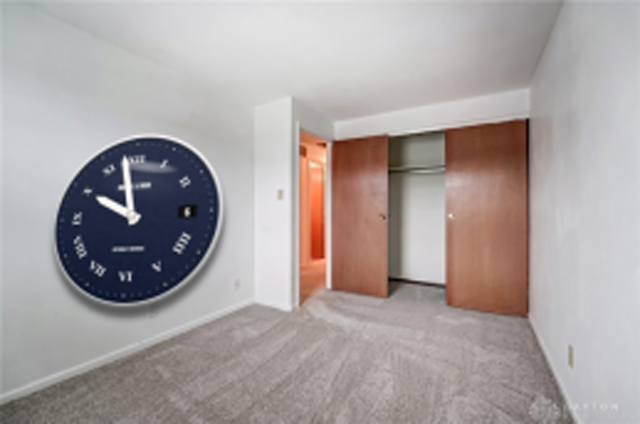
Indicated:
9 h 58 min
